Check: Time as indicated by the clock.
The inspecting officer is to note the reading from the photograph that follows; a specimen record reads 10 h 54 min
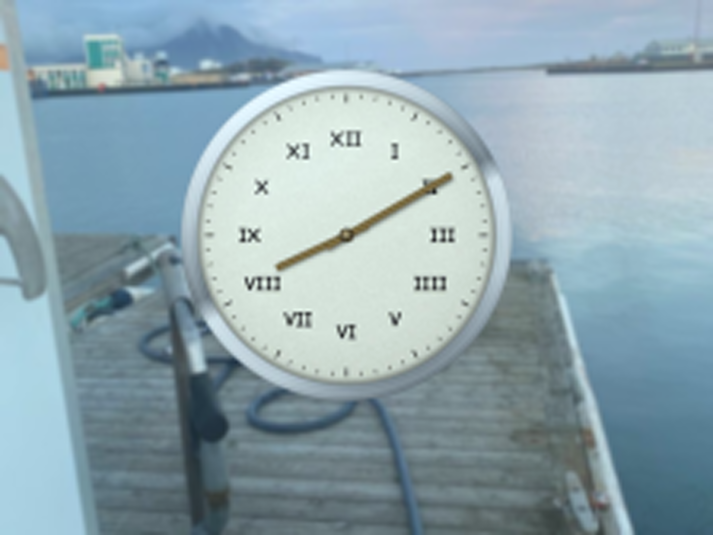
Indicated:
8 h 10 min
